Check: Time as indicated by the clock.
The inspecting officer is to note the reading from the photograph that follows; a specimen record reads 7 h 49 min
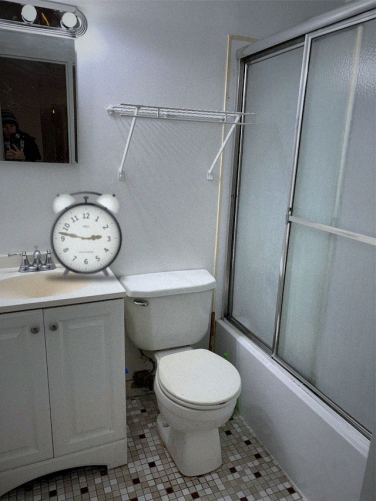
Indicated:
2 h 47 min
